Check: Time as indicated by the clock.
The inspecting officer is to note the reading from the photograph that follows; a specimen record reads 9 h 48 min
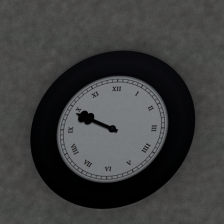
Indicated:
9 h 49 min
